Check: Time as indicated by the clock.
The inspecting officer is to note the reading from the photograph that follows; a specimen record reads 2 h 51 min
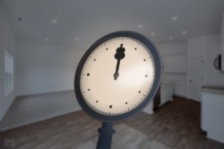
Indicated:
12 h 00 min
